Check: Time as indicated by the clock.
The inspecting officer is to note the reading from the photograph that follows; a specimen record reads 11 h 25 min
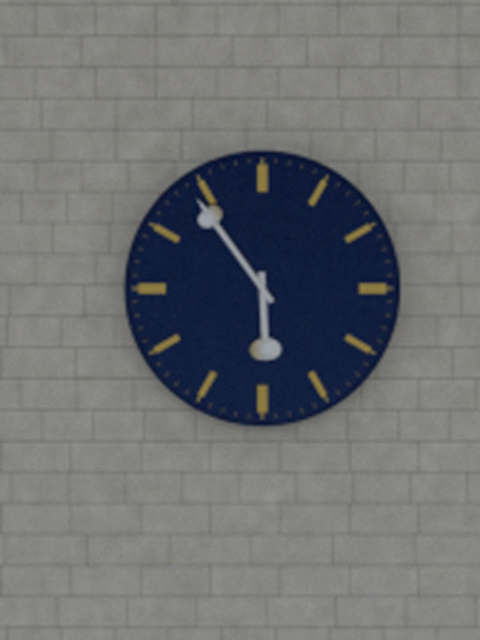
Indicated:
5 h 54 min
